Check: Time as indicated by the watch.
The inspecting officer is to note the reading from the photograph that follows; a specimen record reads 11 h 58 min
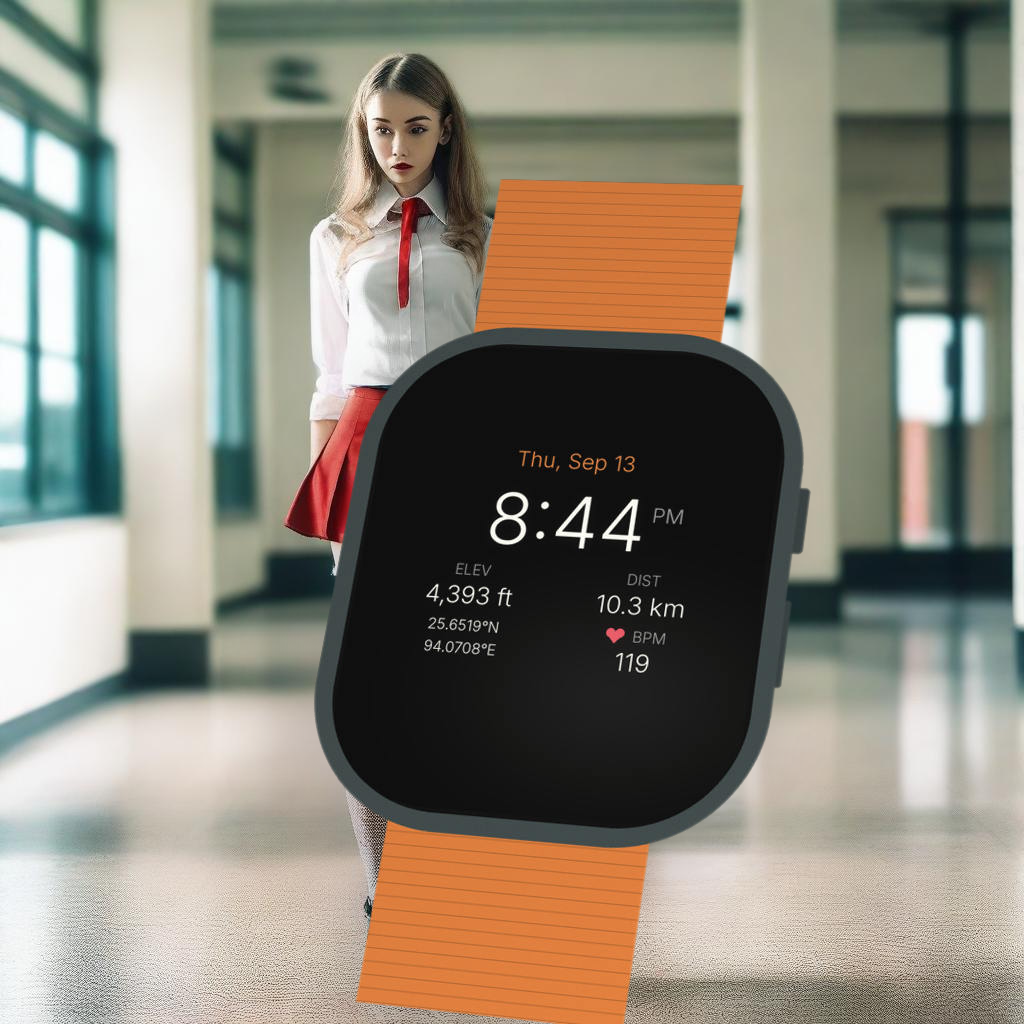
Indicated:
8 h 44 min
